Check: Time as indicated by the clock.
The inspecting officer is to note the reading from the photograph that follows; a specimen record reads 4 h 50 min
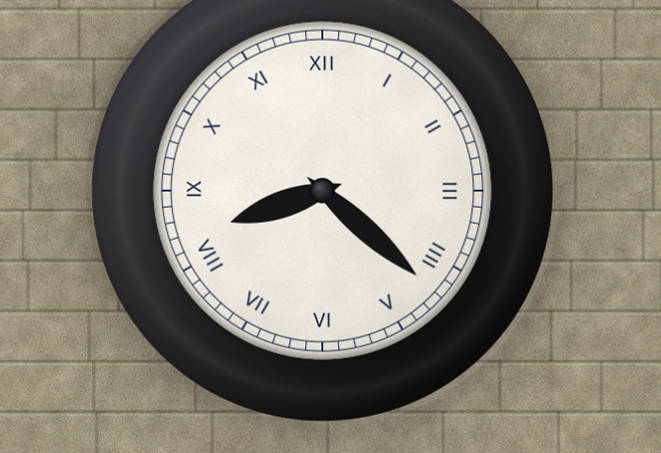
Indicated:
8 h 22 min
